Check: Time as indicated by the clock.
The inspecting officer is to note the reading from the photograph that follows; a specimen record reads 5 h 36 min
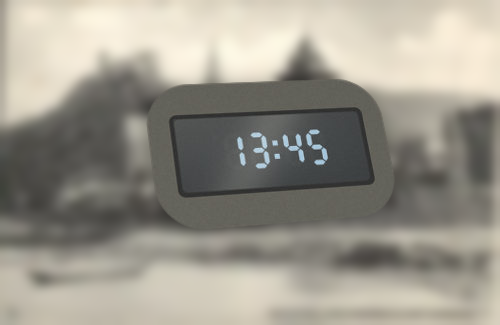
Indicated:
13 h 45 min
